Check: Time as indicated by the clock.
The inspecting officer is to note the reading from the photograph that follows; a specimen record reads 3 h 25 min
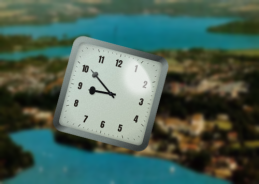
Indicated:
8 h 51 min
